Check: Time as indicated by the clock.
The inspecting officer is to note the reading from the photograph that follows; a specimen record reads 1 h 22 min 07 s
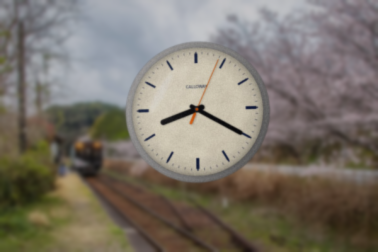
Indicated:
8 h 20 min 04 s
